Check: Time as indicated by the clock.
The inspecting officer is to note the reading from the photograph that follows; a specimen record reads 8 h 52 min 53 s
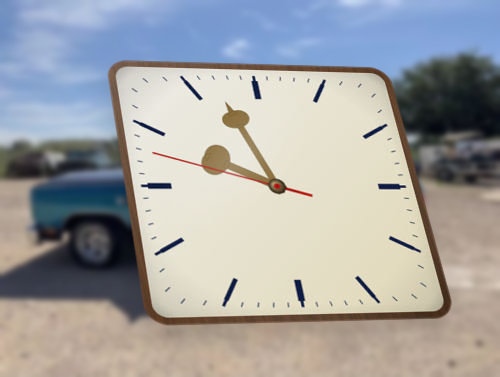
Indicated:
9 h 56 min 48 s
